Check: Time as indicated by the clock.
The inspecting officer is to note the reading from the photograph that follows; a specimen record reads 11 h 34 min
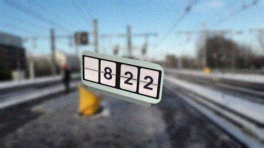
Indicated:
8 h 22 min
